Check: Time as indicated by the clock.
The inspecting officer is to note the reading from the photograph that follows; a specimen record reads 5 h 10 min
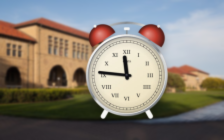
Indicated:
11 h 46 min
